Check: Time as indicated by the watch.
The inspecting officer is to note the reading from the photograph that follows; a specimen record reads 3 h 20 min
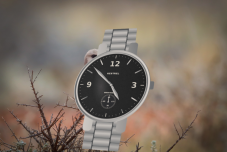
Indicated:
4 h 52 min
